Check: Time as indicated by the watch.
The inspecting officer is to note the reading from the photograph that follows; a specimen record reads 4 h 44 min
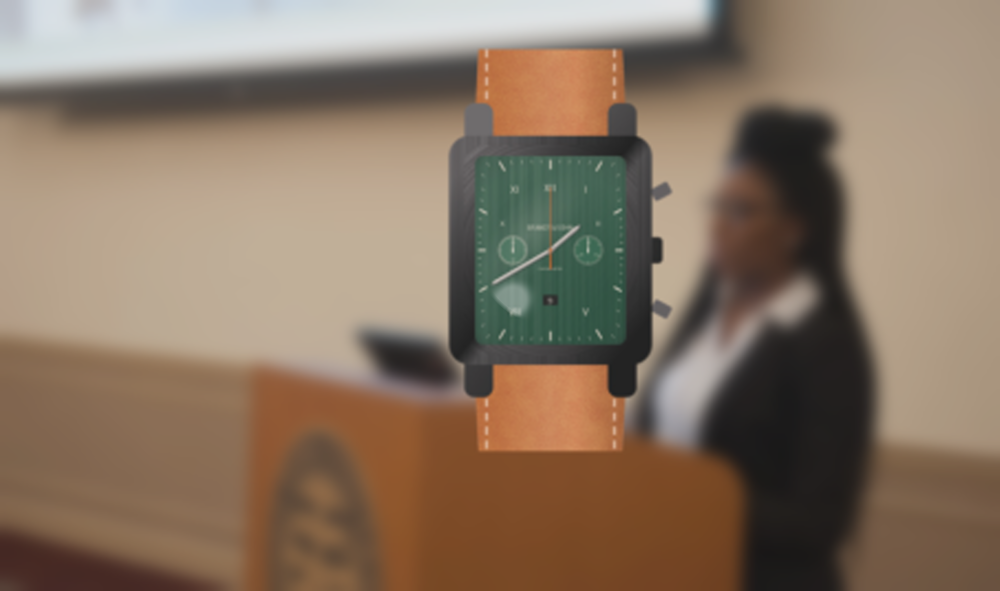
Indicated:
1 h 40 min
